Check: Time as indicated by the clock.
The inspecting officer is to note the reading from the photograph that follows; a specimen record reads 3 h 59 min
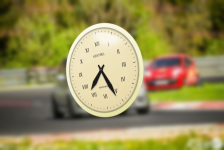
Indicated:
7 h 26 min
